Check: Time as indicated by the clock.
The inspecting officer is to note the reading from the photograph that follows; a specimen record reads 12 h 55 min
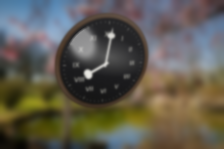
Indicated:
8 h 01 min
